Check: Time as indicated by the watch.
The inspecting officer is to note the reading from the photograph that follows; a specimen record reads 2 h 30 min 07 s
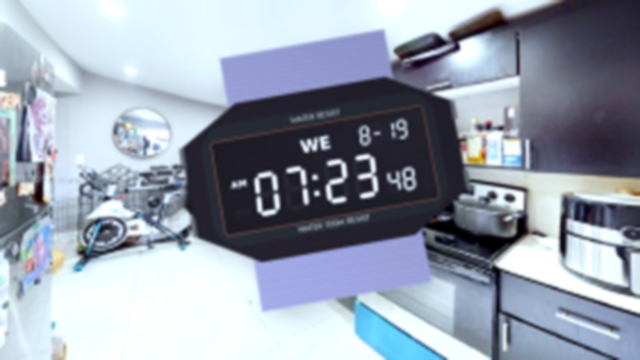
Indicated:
7 h 23 min 48 s
